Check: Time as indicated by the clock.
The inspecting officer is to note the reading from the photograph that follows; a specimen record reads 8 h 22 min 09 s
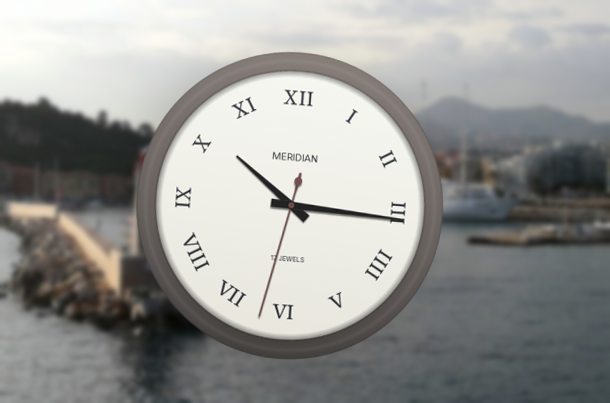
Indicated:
10 h 15 min 32 s
